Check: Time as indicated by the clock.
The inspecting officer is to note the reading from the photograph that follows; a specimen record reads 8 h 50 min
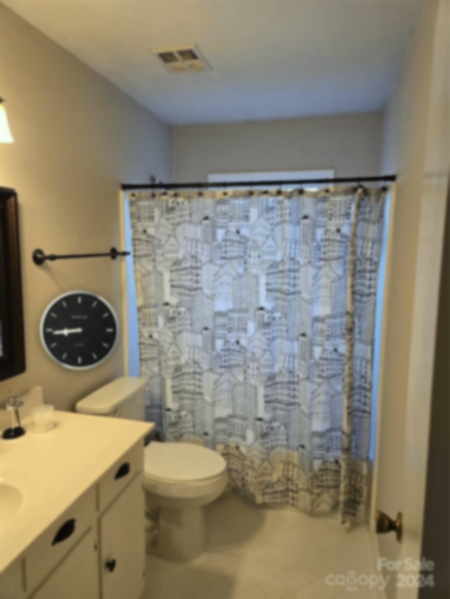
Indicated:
8 h 44 min
